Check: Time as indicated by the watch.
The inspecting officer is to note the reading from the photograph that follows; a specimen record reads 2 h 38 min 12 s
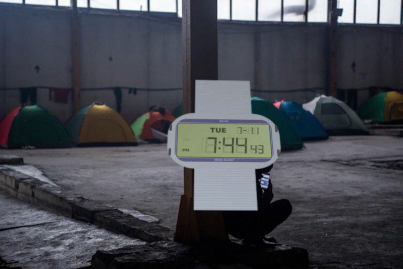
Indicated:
7 h 44 min 43 s
